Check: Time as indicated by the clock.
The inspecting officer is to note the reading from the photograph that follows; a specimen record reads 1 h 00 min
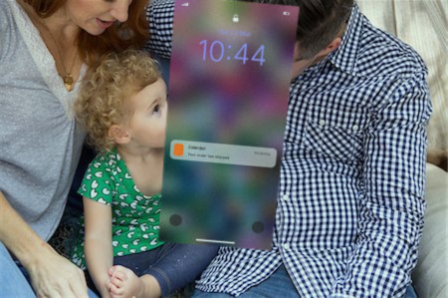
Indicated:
10 h 44 min
